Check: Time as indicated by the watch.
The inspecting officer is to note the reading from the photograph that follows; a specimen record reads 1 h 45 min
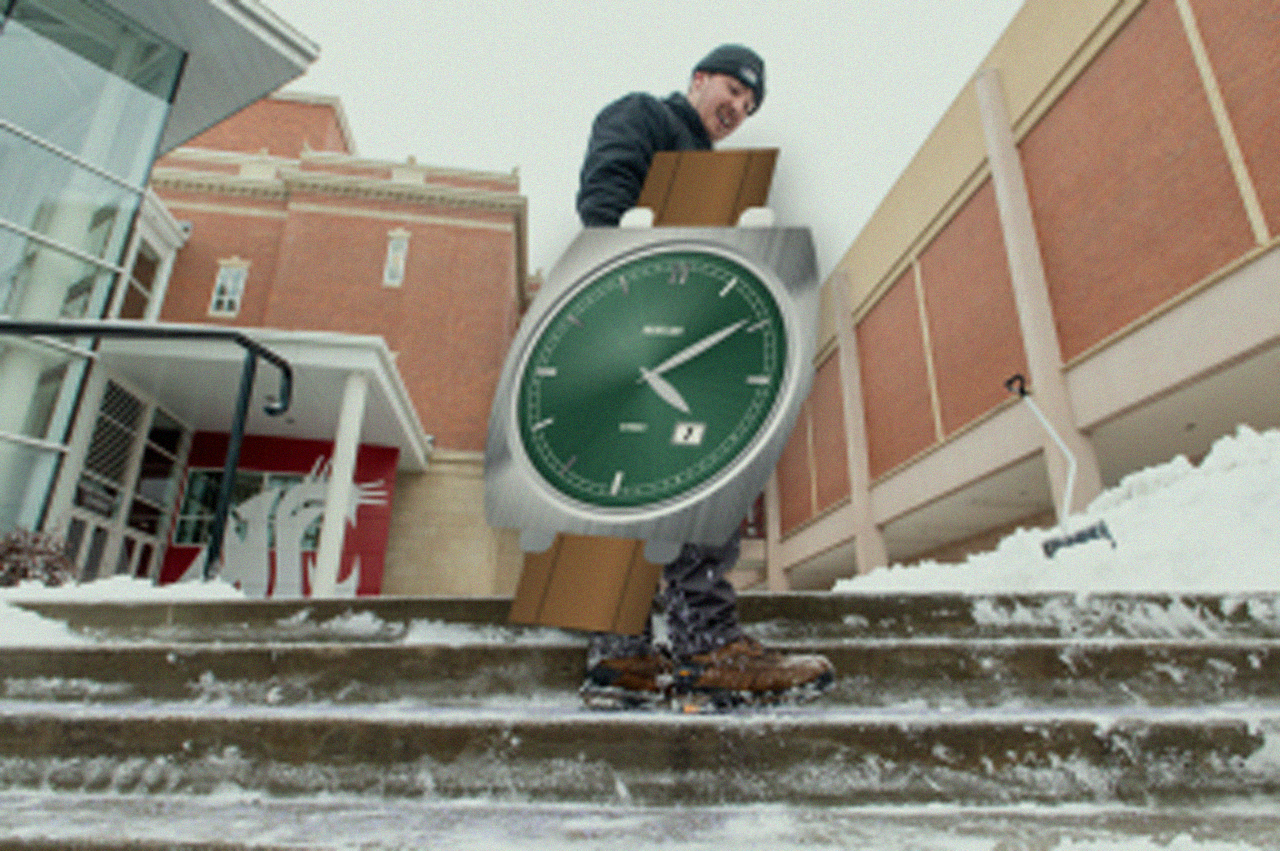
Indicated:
4 h 09 min
